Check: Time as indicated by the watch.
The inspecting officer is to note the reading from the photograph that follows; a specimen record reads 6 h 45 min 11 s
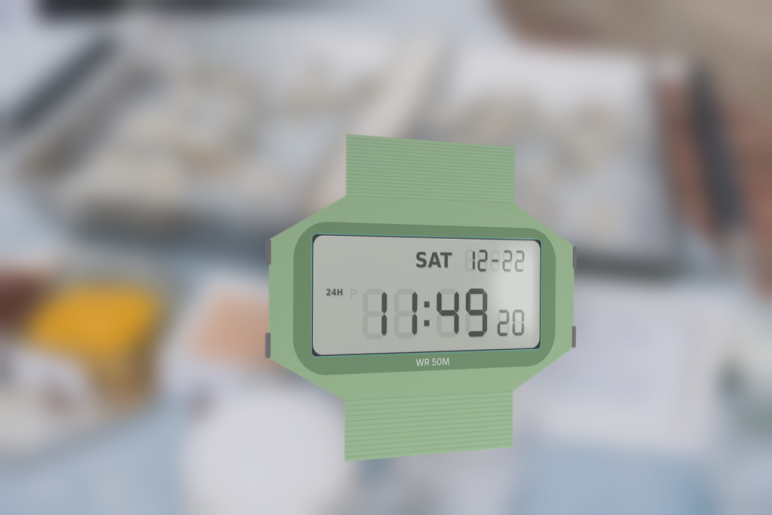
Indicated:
11 h 49 min 20 s
